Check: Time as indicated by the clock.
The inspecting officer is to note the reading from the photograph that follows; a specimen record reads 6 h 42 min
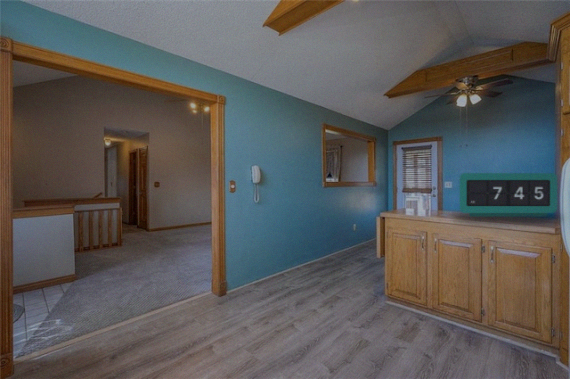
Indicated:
7 h 45 min
